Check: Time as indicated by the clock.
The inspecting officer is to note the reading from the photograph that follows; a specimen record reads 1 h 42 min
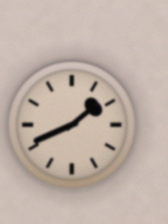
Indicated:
1 h 41 min
